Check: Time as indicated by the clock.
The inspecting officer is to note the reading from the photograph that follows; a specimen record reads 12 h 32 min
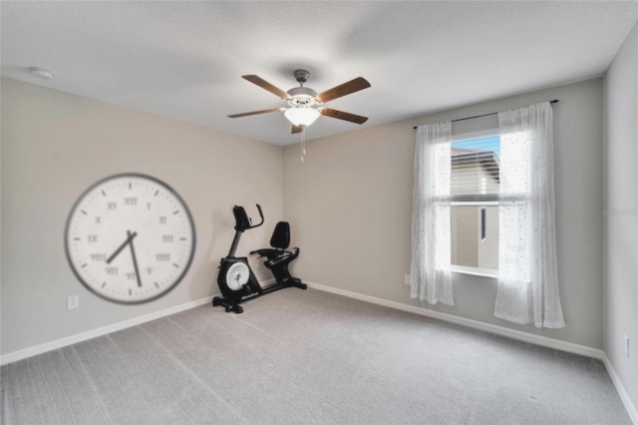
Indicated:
7 h 28 min
